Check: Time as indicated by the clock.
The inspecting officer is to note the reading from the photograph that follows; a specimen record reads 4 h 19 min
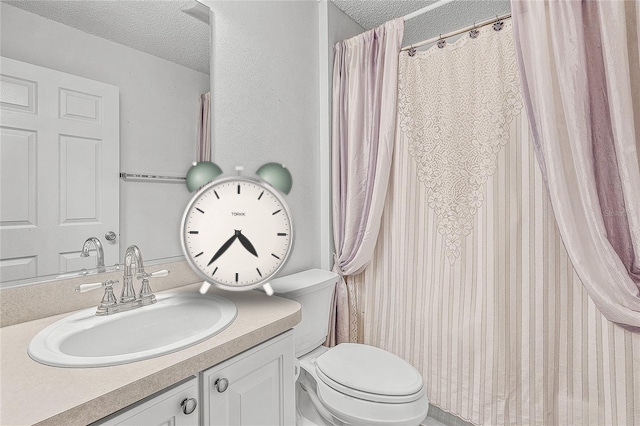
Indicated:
4 h 37 min
